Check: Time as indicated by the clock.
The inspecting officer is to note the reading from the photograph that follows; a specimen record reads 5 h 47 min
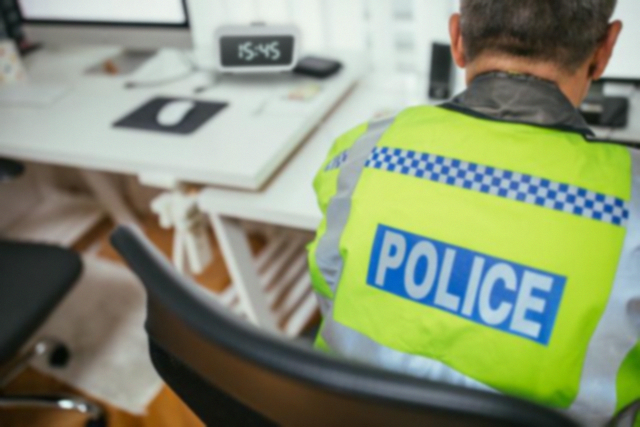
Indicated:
15 h 45 min
